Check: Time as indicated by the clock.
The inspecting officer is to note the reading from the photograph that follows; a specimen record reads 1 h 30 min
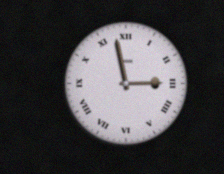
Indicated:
2 h 58 min
